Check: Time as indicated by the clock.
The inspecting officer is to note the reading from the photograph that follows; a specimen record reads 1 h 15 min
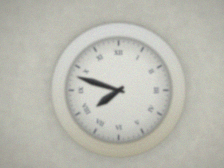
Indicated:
7 h 48 min
